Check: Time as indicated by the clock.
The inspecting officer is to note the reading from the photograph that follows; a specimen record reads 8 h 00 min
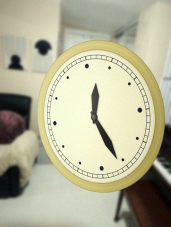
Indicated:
12 h 26 min
